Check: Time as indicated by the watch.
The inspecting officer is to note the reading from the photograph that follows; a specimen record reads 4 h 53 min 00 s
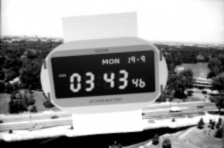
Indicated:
3 h 43 min 46 s
